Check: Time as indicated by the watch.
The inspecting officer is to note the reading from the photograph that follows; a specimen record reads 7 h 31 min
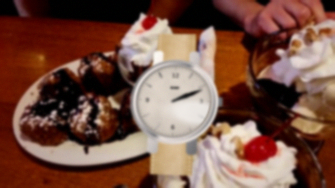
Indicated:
2 h 11 min
